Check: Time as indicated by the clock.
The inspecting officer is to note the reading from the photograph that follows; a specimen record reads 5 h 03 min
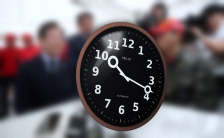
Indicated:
10 h 18 min
